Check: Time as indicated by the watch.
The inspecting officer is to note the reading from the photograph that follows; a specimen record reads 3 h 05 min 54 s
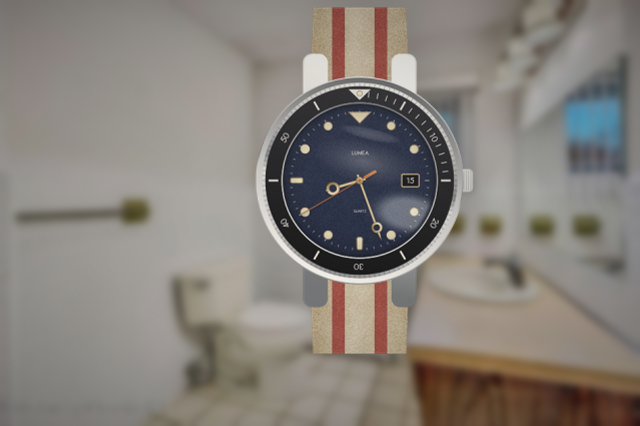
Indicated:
8 h 26 min 40 s
